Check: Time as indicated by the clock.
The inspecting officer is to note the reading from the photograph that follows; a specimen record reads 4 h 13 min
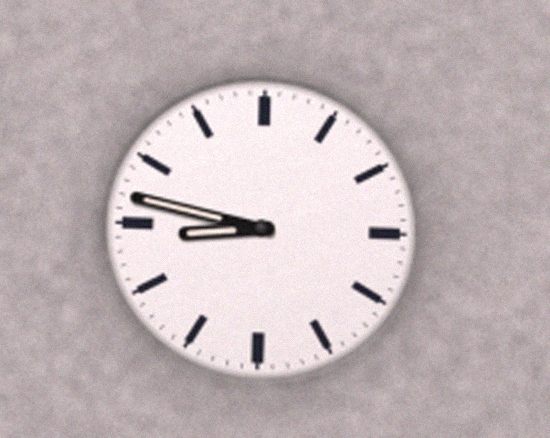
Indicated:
8 h 47 min
